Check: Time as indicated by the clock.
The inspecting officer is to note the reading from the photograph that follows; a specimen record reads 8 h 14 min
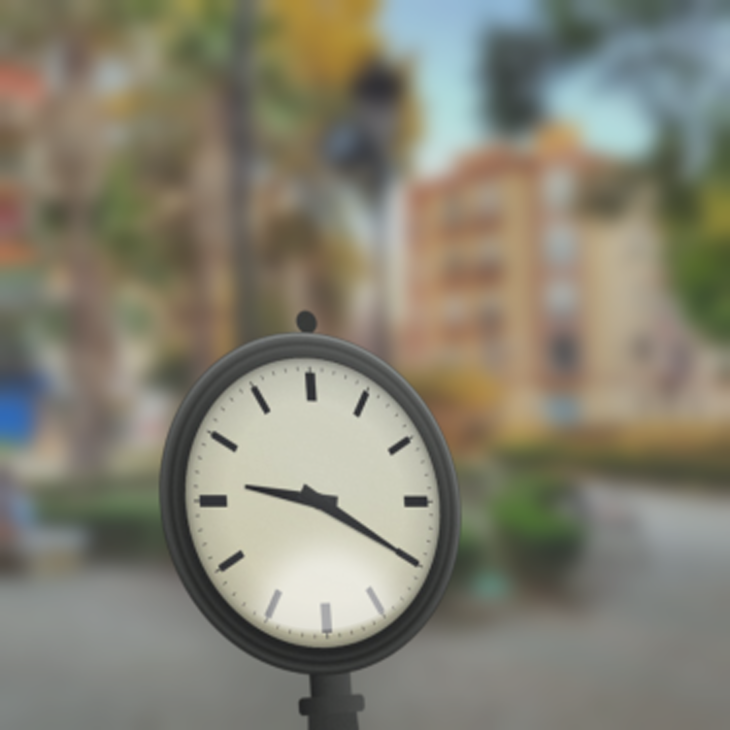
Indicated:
9 h 20 min
